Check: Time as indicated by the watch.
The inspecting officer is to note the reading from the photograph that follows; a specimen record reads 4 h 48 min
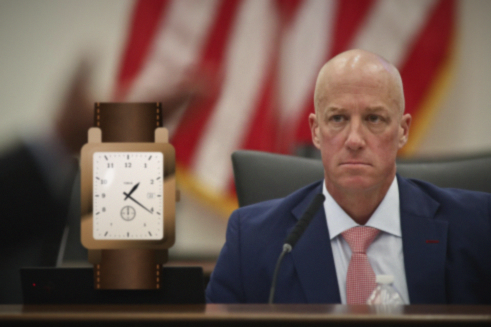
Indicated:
1 h 21 min
